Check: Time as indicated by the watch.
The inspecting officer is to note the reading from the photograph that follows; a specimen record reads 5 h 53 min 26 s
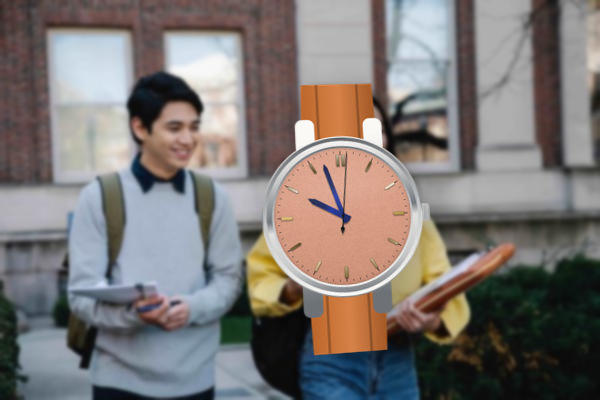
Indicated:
9 h 57 min 01 s
